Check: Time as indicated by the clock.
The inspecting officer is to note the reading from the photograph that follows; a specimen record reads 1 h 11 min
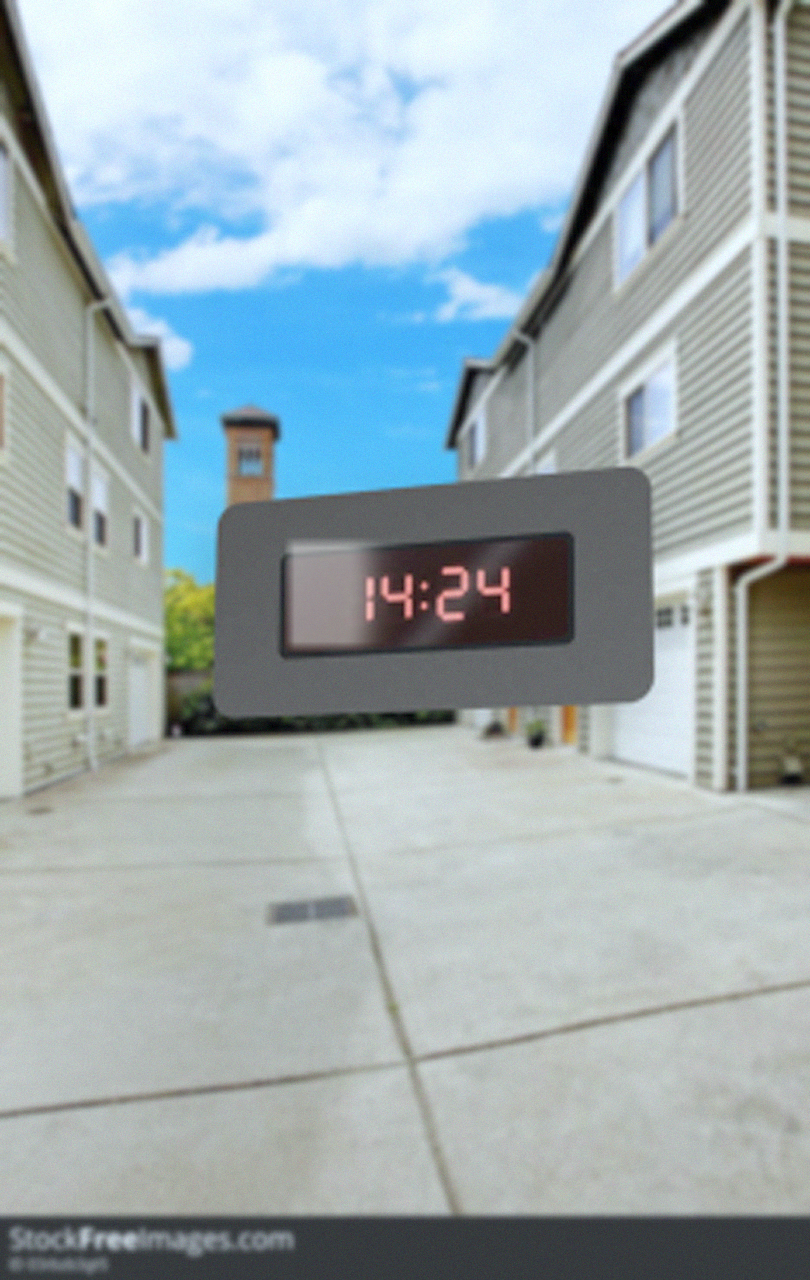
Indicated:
14 h 24 min
